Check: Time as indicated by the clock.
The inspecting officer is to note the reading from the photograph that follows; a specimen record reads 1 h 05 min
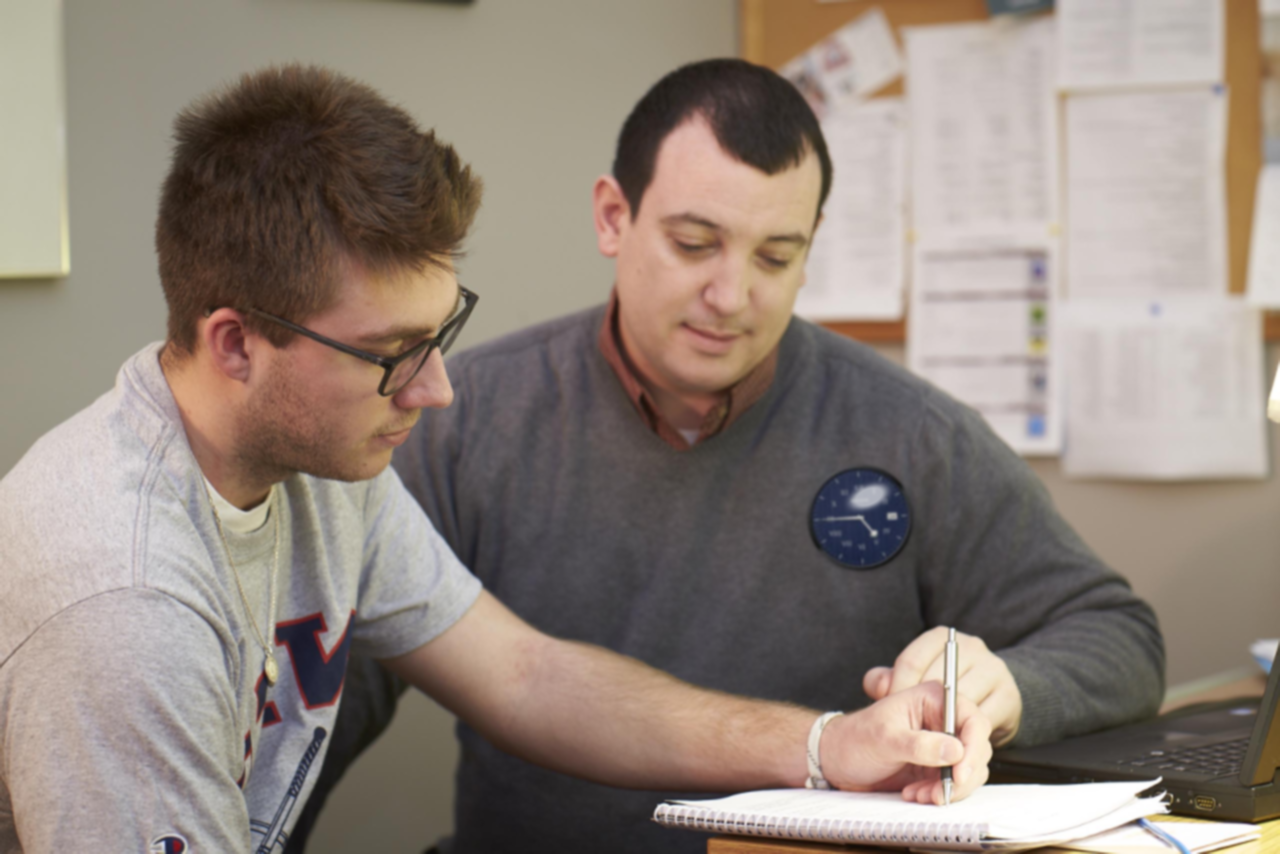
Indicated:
4 h 45 min
